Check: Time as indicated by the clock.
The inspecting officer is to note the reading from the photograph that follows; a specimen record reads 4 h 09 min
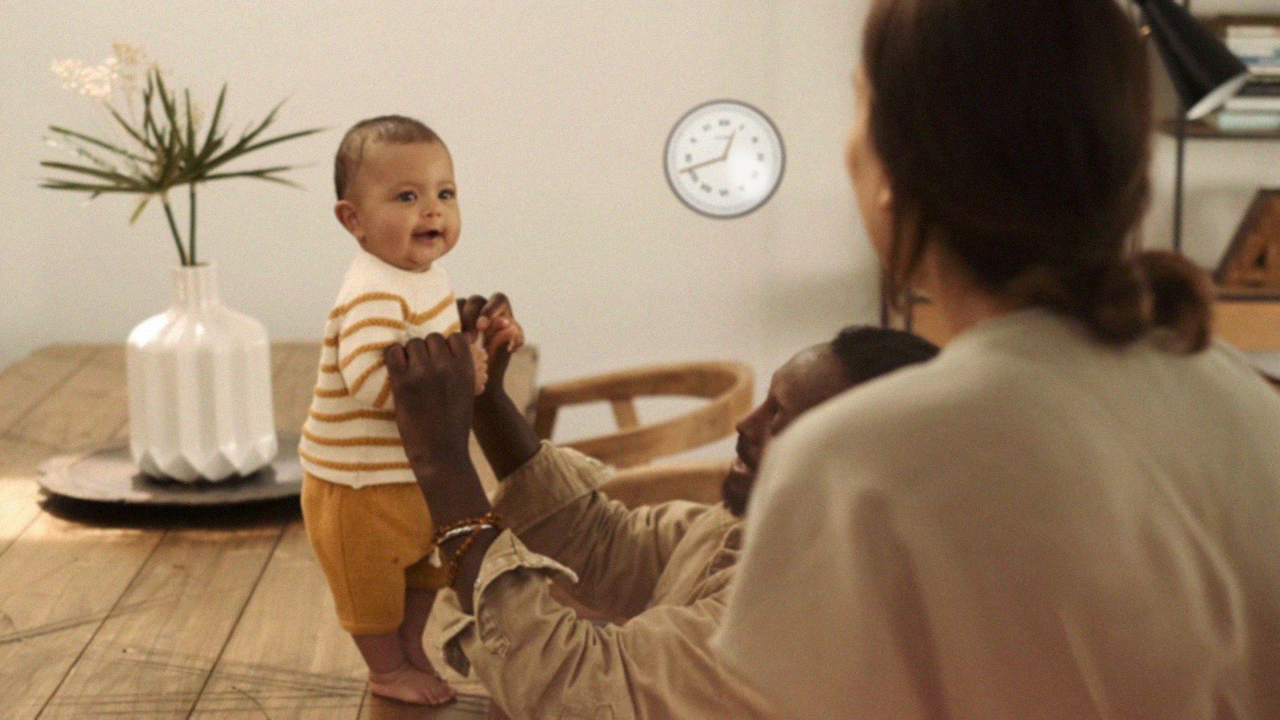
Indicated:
12 h 42 min
